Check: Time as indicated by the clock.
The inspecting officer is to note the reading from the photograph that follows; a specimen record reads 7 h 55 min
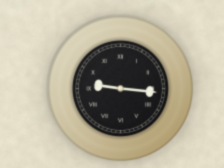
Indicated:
9 h 16 min
